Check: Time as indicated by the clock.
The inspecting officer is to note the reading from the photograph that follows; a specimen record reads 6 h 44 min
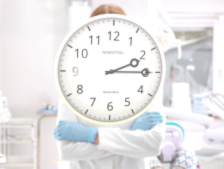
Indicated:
2 h 15 min
